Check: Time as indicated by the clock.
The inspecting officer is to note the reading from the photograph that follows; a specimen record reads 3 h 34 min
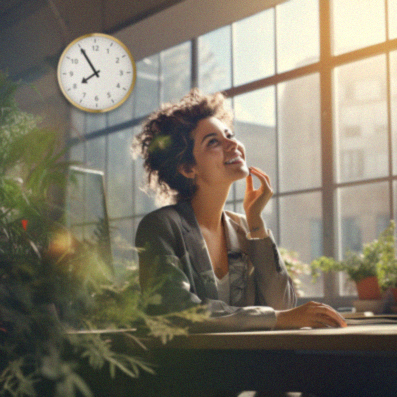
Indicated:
7 h 55 min
